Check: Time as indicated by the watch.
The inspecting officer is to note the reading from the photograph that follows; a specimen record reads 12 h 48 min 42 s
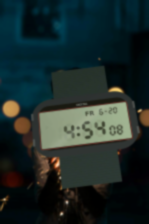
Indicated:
4 h 54 min 08 s
